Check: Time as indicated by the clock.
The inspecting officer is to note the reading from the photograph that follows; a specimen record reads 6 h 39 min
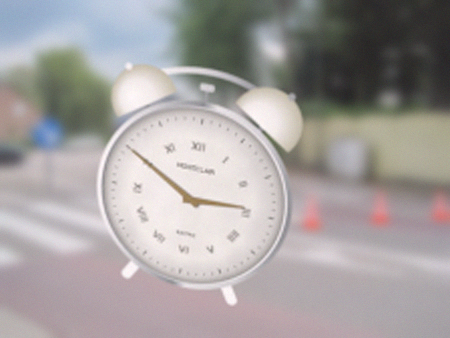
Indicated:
2 h 50 min
